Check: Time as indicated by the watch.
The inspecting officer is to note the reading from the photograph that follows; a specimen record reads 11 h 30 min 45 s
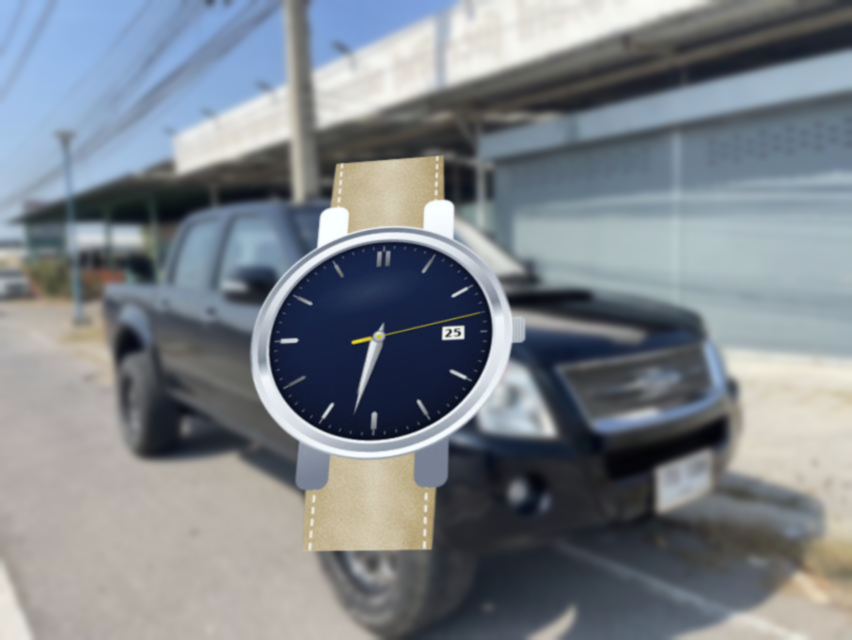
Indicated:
6 h 32 min 13 s
